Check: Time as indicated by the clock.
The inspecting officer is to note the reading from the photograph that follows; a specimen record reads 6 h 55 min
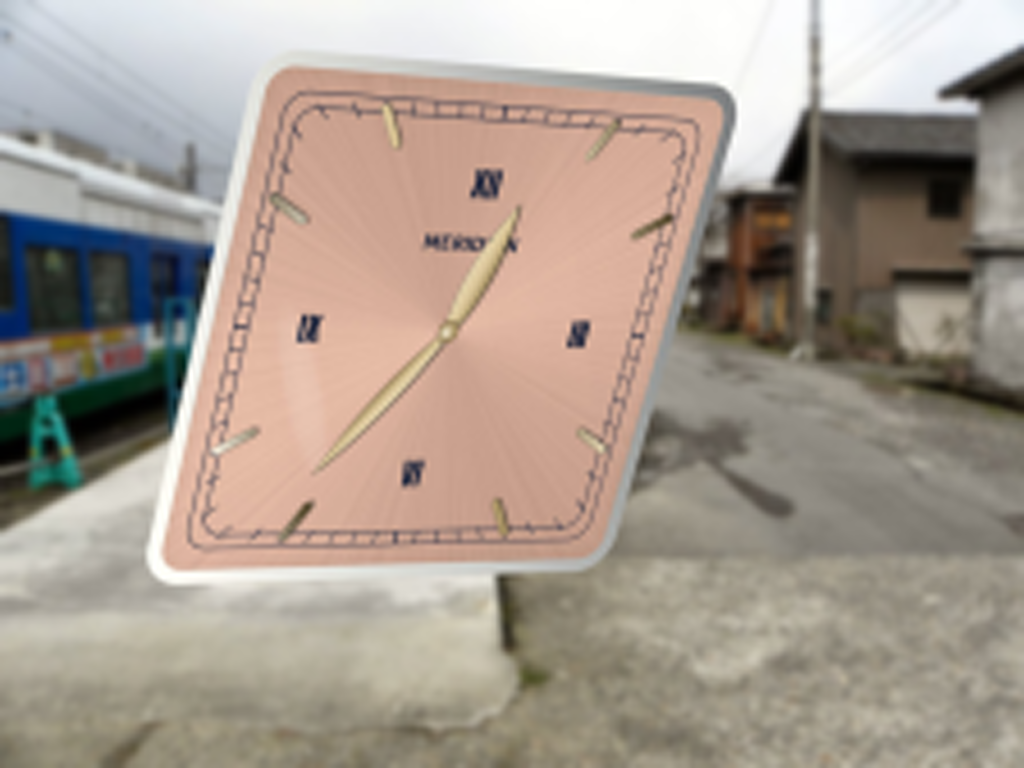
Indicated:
12 h 36 min
